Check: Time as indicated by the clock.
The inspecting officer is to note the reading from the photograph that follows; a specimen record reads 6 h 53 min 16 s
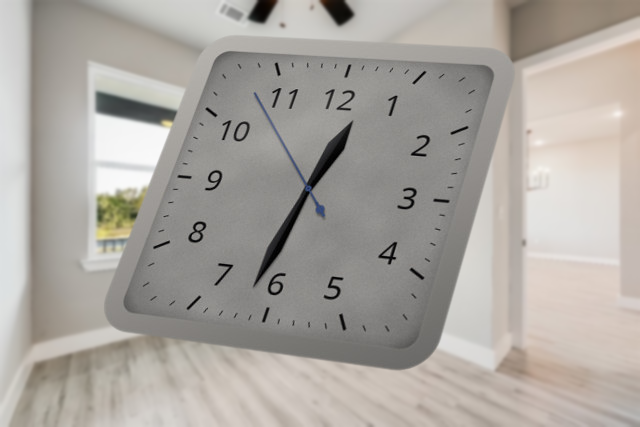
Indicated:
12 h 31 min 53 s
